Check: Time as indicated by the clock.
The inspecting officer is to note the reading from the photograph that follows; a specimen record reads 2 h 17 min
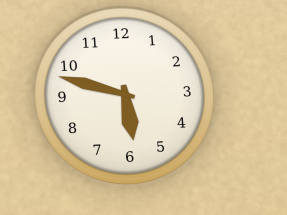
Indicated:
5 h 48 min
